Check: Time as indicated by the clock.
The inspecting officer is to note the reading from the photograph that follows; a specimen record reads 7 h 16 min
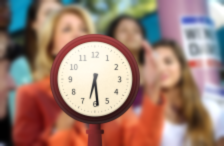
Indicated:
6 h 29 min
